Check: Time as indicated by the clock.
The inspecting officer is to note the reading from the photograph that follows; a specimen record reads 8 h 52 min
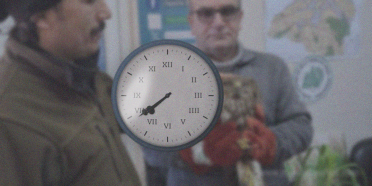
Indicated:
7 h 39 min
